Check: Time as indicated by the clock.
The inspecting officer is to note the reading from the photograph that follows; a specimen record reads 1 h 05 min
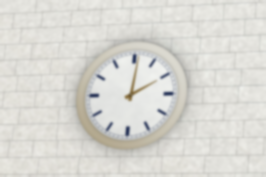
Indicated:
2 h 01 min
